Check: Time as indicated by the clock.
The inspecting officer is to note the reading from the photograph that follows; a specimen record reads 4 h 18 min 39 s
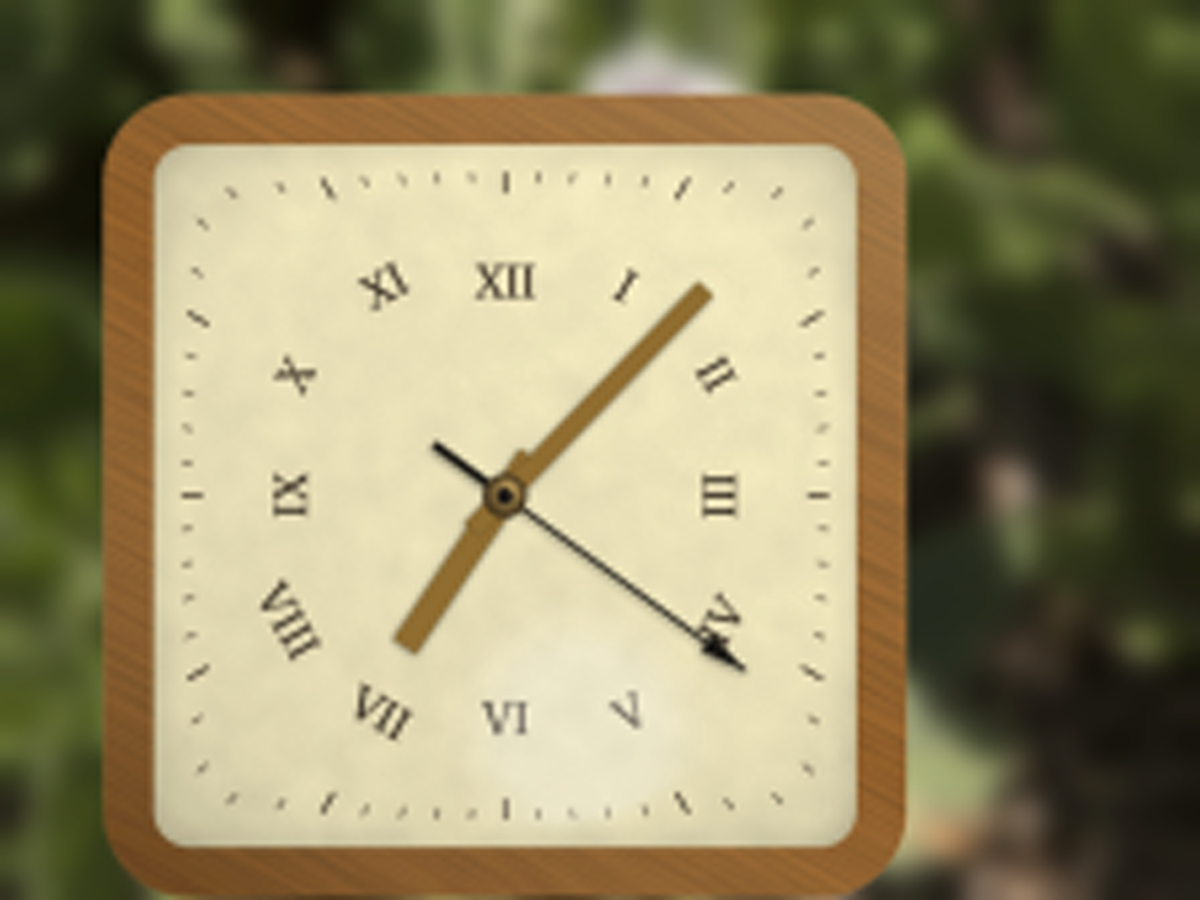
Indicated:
7 h 07 min 21 s
